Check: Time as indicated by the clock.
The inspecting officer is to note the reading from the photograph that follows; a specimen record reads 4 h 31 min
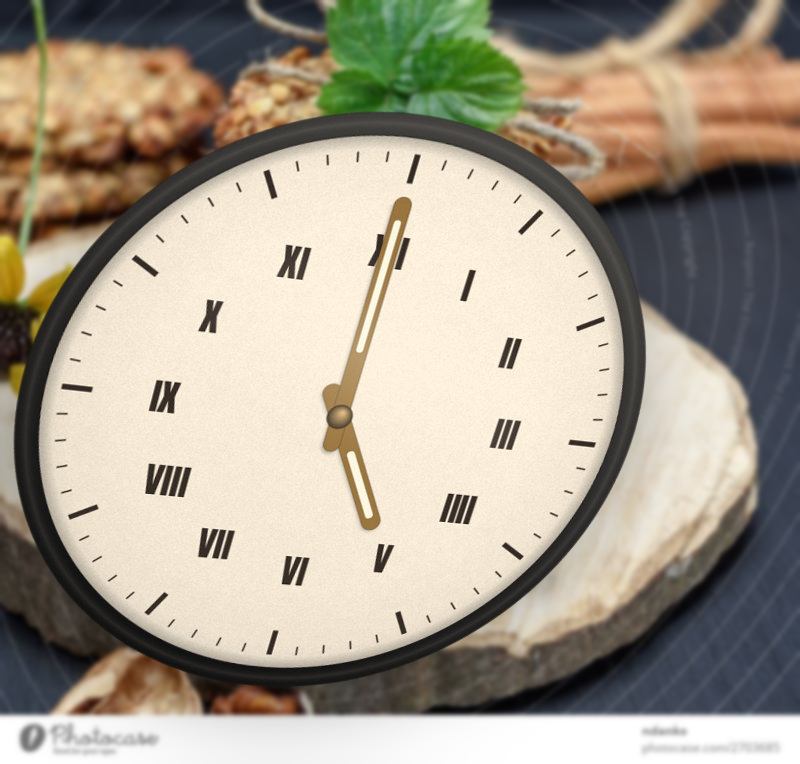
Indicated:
5 h 00 min
